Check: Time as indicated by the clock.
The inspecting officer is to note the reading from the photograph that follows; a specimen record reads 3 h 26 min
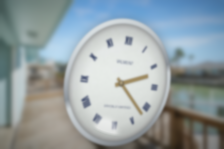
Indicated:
2 h 22 min
